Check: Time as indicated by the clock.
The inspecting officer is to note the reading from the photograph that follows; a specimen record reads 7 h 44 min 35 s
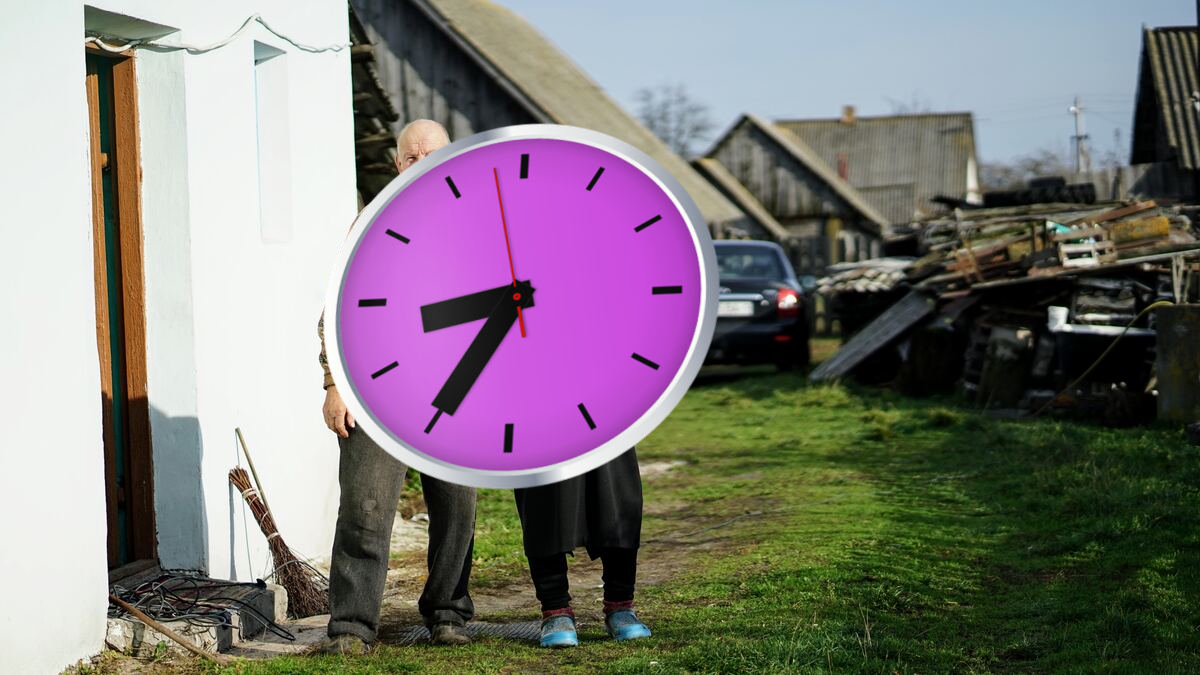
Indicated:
8 h 34 min 58 s
